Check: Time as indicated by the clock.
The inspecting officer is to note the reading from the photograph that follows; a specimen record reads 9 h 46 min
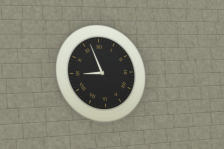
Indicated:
8 h 57 min
